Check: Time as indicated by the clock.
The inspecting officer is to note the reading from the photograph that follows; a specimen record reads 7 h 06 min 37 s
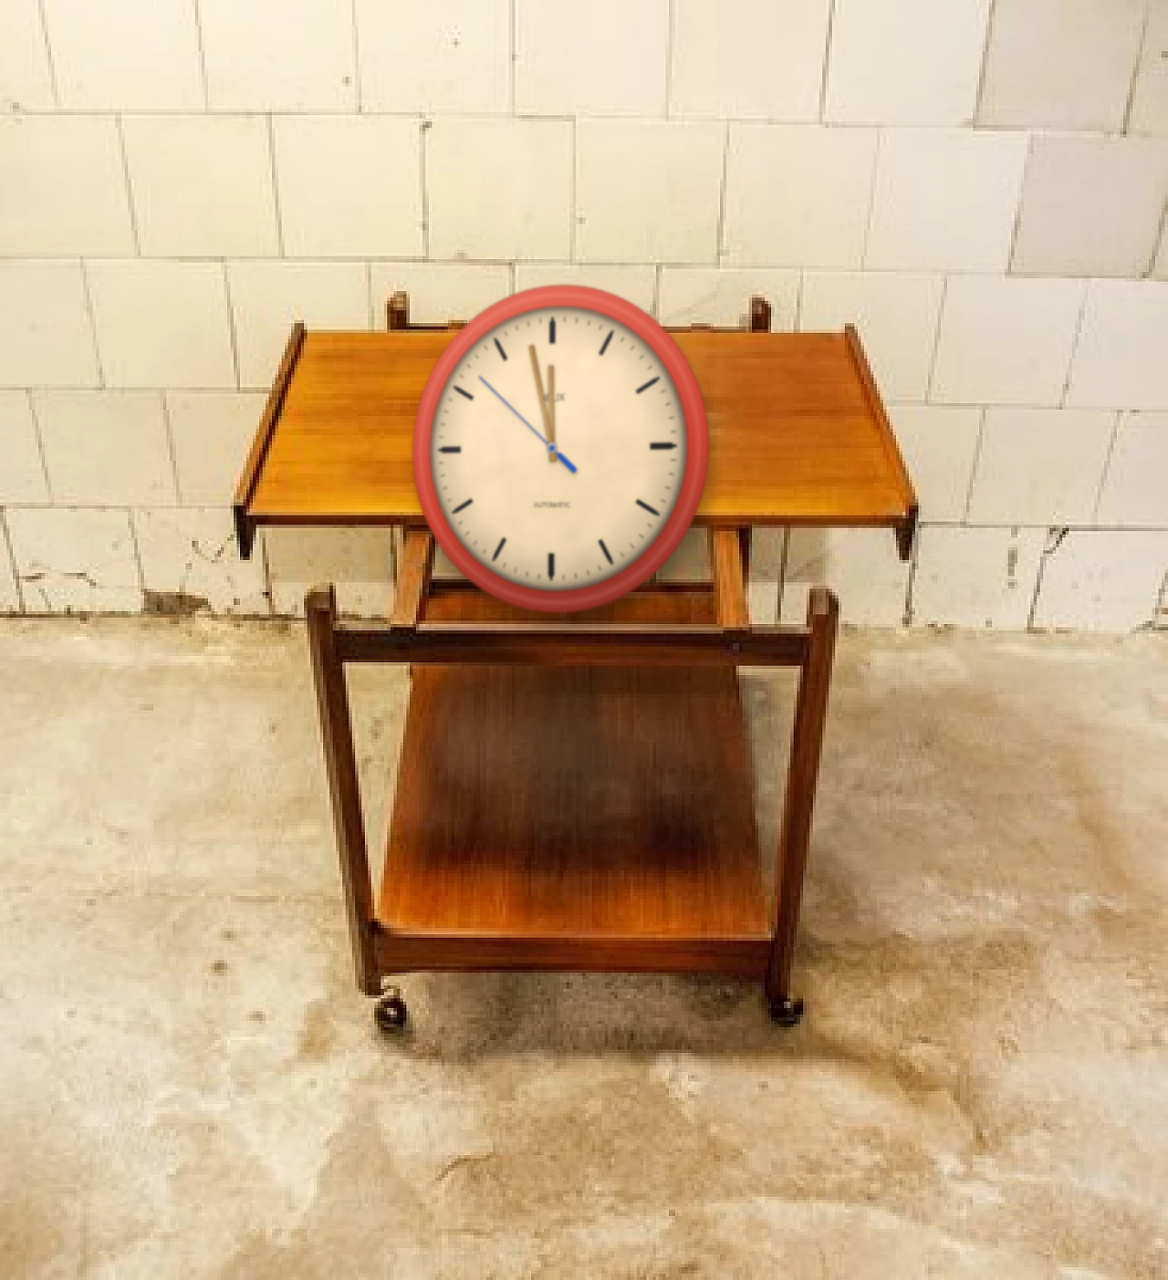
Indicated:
11 h 57 min 52 s
